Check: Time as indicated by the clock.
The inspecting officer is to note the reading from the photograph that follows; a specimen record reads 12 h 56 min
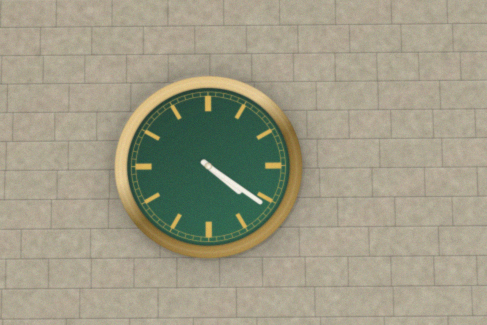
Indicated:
4 h 21 min
